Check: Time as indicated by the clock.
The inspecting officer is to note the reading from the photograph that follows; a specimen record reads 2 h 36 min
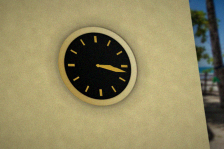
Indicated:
3 h 17 min
